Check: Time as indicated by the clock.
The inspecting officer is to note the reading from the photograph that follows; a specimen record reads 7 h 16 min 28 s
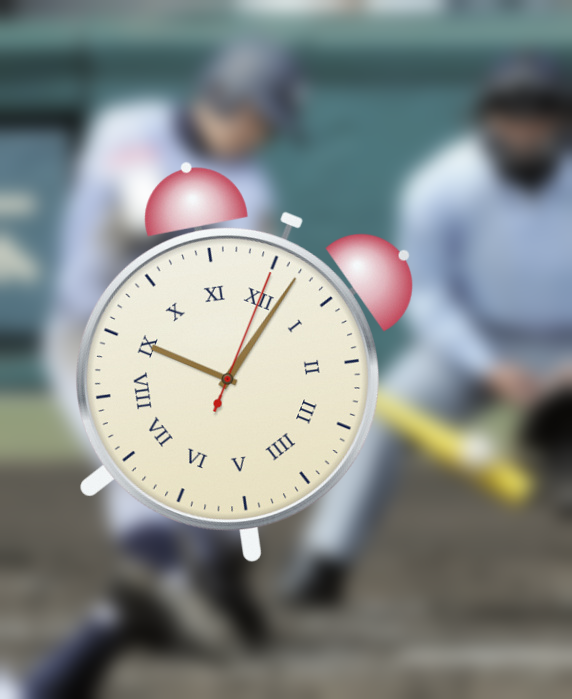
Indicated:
9 h 02 min 00 s
